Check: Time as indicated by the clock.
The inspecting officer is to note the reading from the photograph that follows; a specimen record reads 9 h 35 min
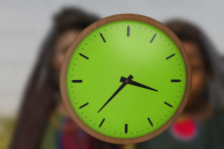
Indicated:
3 h 37 min
